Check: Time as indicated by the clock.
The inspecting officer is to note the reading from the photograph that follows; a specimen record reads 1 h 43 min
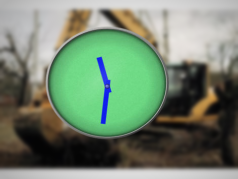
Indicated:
11 h 31 min
